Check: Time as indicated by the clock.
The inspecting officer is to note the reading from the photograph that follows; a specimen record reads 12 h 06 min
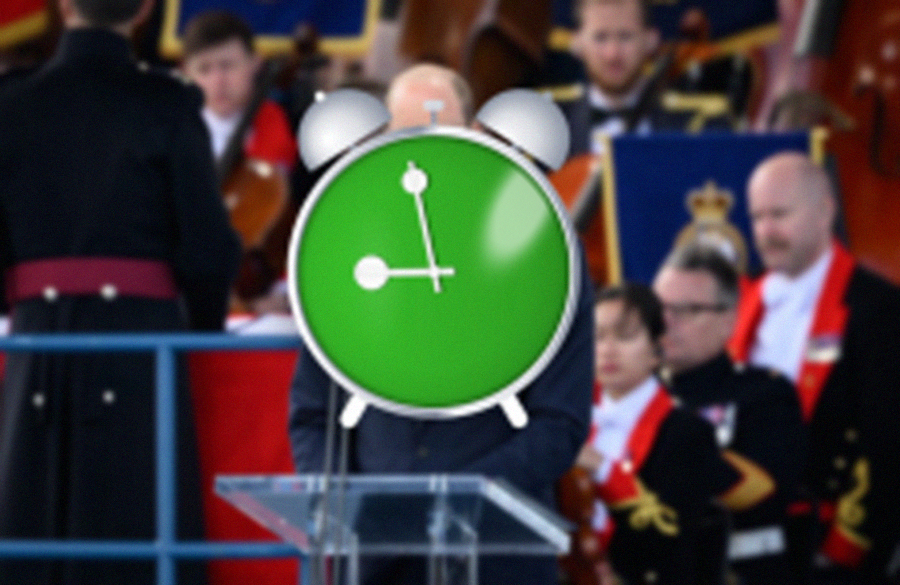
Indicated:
8 h 58 min
